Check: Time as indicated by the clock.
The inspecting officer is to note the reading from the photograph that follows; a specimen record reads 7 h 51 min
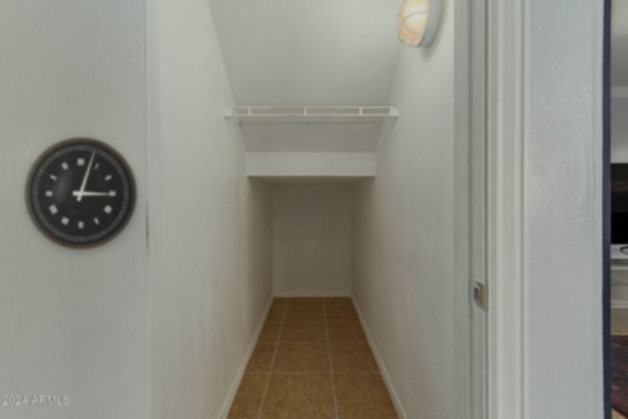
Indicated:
3 h 03 min
